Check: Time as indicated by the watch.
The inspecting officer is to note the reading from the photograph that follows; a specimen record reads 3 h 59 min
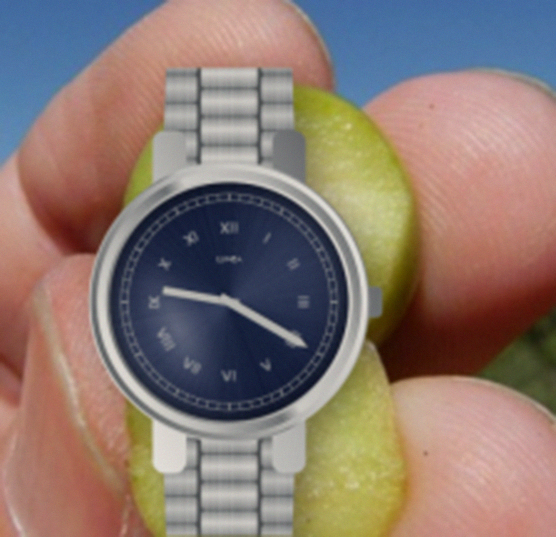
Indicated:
9 h 20 min
